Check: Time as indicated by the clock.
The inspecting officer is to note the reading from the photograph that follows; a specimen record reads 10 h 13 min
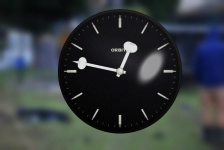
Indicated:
12 h 47 min
